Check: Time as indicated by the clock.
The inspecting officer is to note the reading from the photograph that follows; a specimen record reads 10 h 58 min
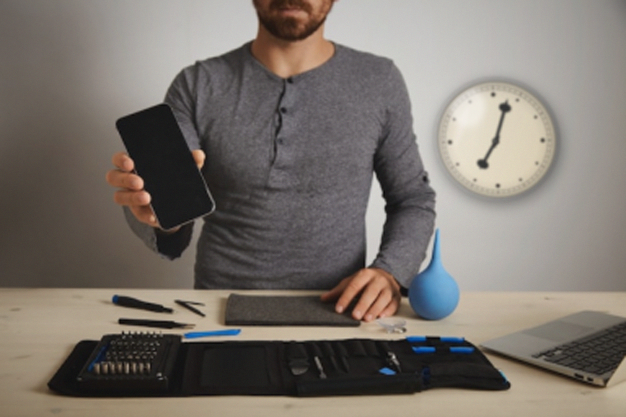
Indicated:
7 h 03 min
